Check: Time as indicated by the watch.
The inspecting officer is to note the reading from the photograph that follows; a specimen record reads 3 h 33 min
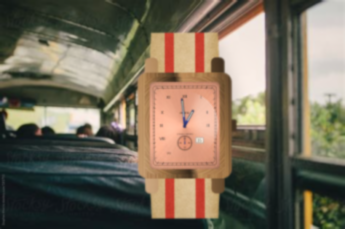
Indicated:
12 h 59 min
